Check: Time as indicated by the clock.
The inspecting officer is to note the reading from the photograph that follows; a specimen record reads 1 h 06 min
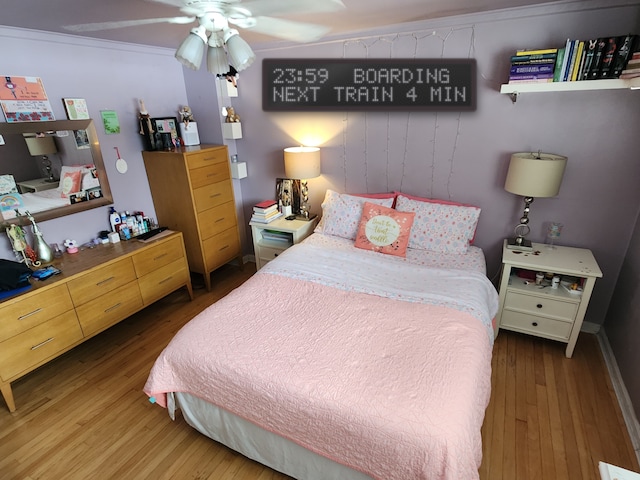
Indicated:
23 h 59 min
